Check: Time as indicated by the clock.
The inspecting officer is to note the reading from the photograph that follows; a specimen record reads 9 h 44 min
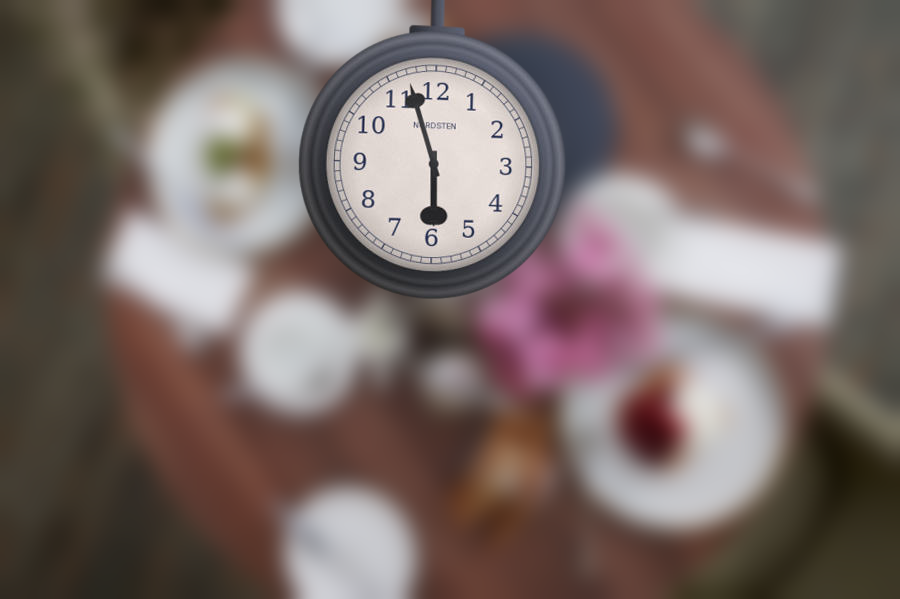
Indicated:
5 h 57 min
